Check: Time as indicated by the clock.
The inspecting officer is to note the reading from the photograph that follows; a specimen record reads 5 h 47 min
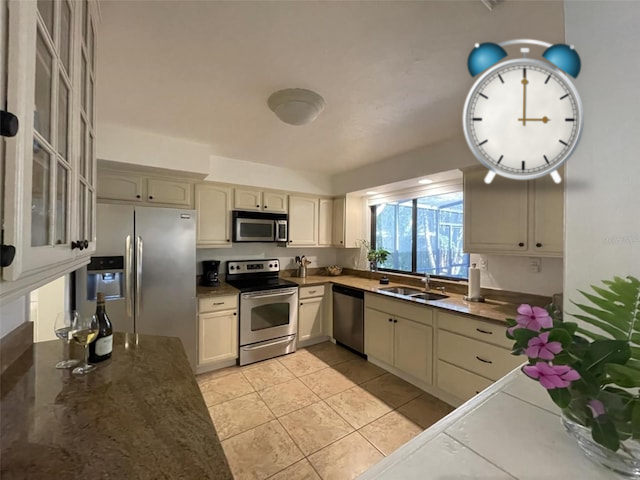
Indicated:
3 h 00 min
